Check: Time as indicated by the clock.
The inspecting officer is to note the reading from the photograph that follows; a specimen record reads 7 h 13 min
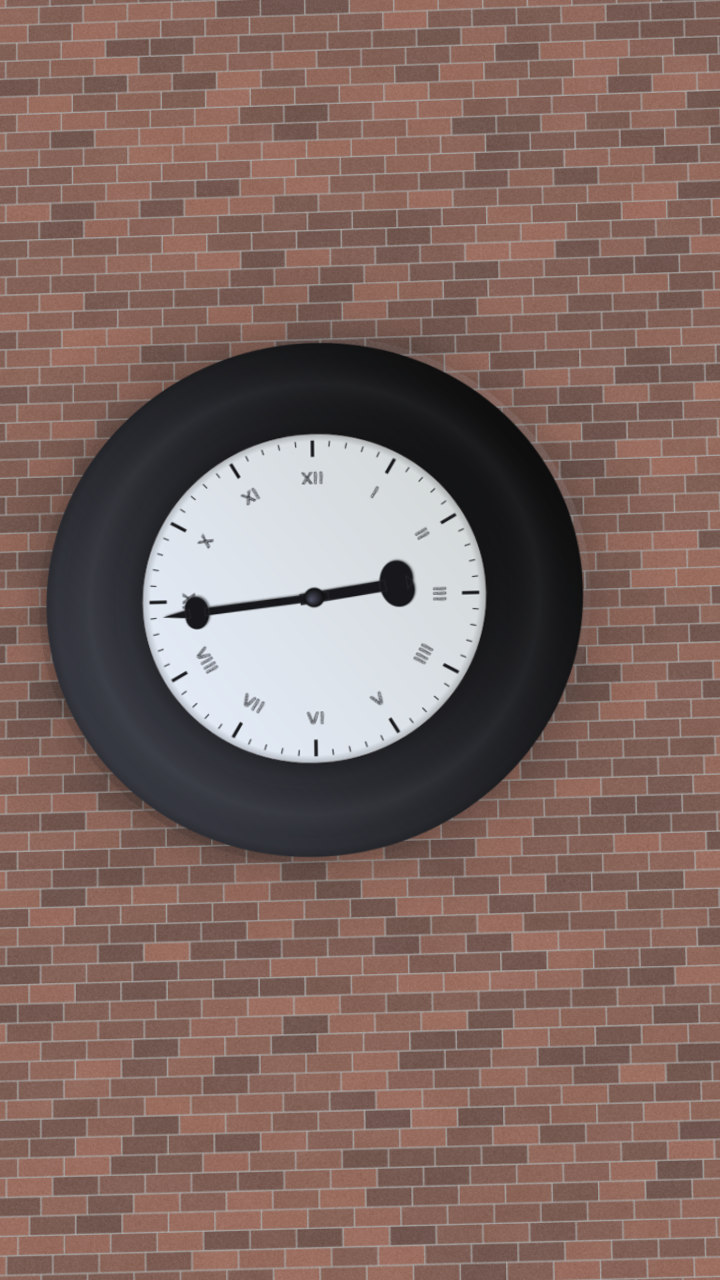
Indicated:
2 h 44 min
